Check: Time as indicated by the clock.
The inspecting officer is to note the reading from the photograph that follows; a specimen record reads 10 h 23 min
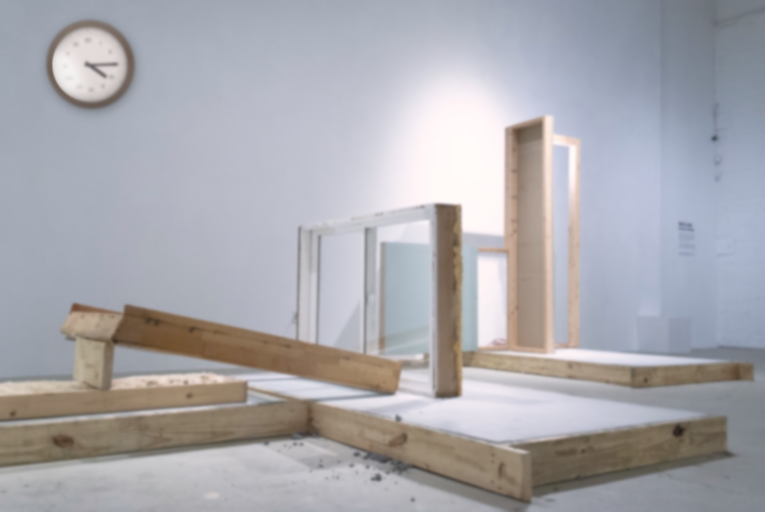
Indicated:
4 h 15 min
